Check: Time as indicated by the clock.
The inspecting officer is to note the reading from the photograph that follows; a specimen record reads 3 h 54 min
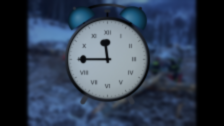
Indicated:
11 h 45 min
